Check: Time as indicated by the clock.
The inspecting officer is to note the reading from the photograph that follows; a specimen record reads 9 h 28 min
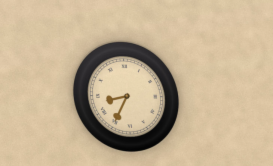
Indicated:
8 h 35 min
